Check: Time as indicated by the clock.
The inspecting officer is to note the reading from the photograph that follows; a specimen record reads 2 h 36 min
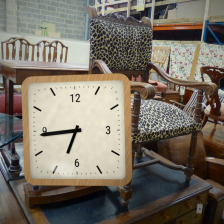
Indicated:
6 h 44 min
